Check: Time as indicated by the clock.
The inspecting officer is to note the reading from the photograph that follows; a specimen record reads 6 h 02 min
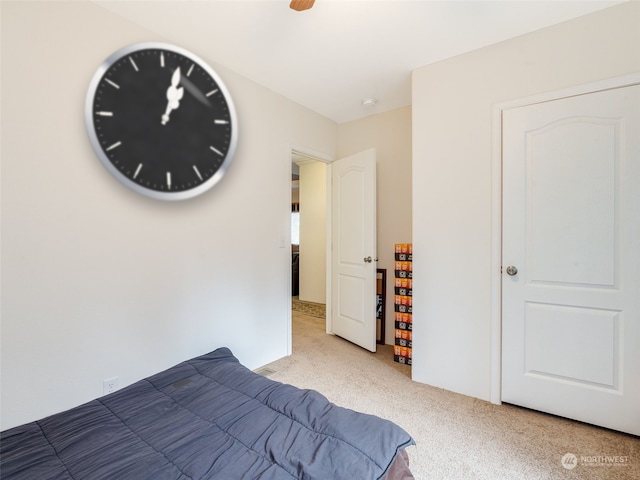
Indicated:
1 h 03 min
